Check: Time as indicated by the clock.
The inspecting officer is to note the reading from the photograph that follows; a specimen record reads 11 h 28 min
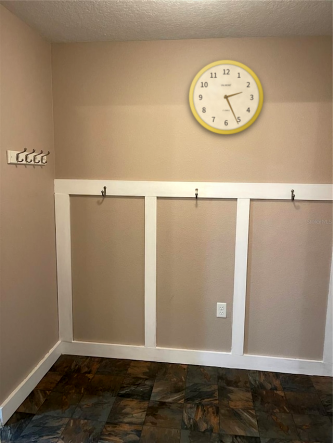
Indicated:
2 h 26 min
